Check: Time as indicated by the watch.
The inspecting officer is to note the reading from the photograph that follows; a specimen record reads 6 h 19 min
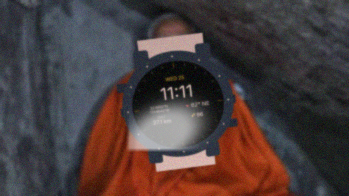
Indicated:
11 h 11 min
